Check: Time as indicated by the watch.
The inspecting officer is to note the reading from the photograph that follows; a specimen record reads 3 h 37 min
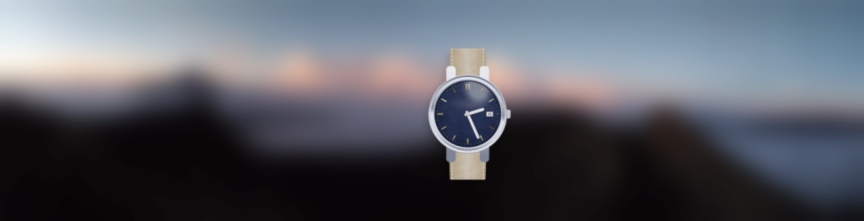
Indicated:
2 h 26 min
